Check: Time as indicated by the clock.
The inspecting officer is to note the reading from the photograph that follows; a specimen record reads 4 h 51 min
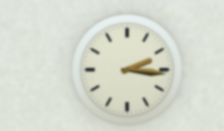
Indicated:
2 h 16 min
